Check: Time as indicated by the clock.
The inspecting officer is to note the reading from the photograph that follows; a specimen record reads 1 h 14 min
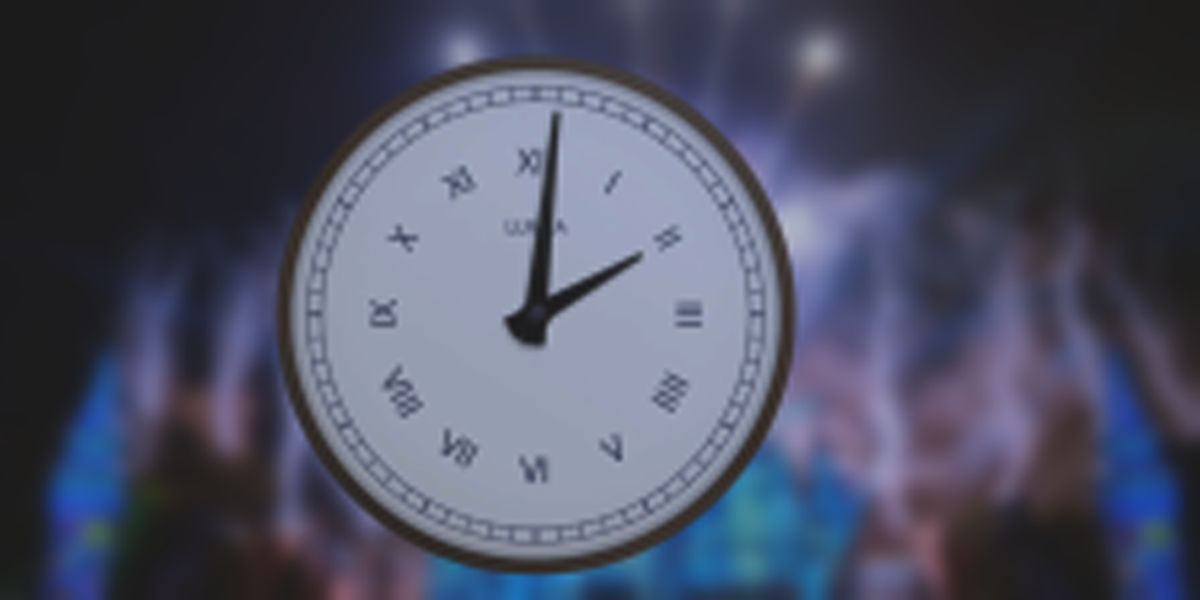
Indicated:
2 h 01 min
